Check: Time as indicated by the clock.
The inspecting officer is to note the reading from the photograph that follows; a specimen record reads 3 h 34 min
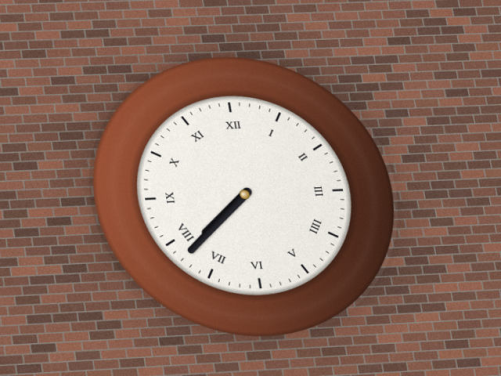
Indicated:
7 h 38 min
